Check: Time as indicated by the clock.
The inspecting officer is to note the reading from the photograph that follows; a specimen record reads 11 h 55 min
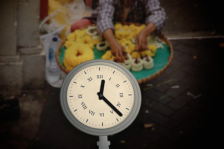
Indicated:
12 h 23 min
